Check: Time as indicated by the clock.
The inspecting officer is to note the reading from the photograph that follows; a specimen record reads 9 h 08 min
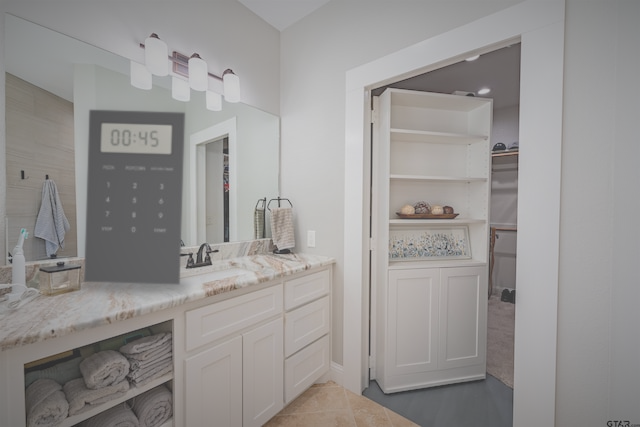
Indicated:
0 h 45 min
